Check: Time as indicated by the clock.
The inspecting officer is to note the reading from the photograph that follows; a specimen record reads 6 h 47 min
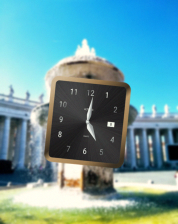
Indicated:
5 h 01 min
